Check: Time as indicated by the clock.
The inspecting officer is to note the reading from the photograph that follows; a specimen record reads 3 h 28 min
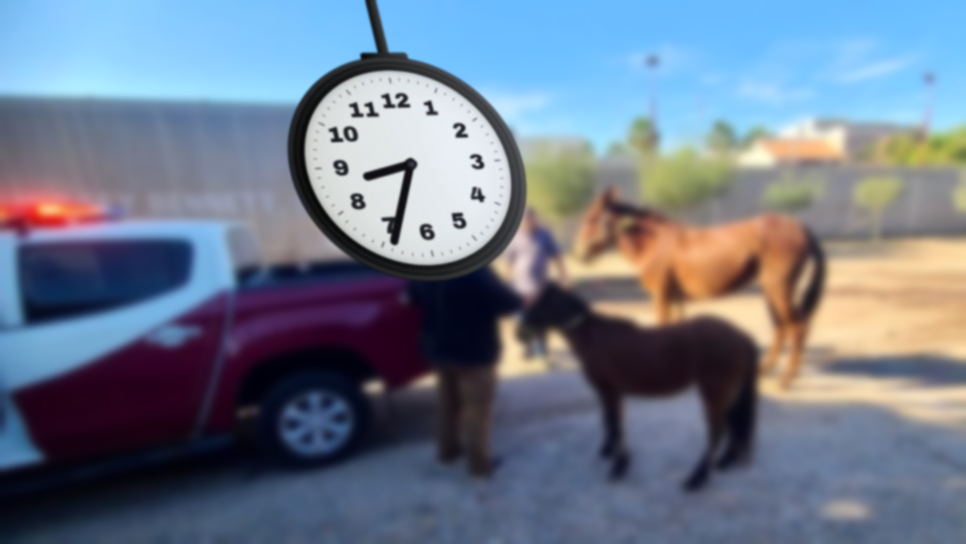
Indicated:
8 h 34 min
